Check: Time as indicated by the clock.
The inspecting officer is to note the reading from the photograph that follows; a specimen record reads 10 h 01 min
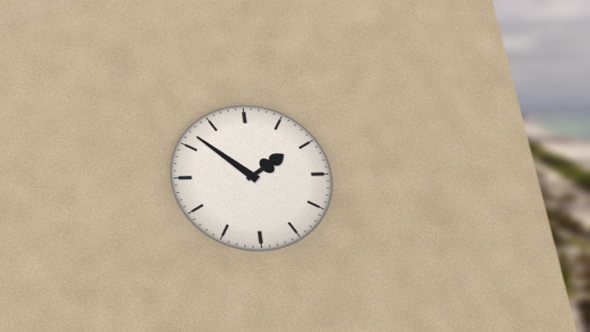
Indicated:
1 h 52 min
